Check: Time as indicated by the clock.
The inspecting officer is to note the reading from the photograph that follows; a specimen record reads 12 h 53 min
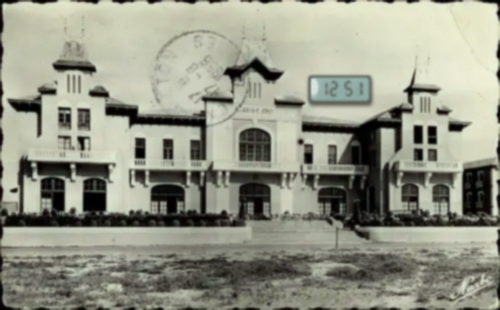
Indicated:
12 h 51 min
